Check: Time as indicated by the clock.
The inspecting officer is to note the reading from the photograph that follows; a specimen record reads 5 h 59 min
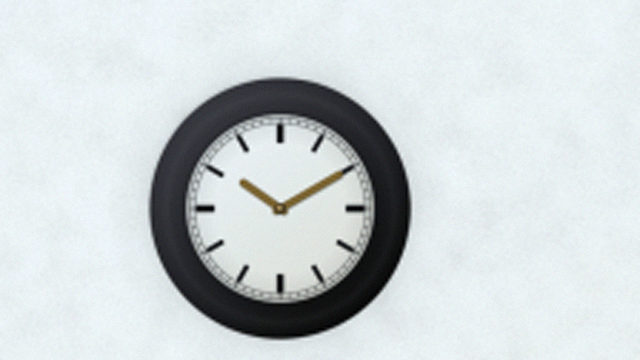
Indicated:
10 h 10 min
